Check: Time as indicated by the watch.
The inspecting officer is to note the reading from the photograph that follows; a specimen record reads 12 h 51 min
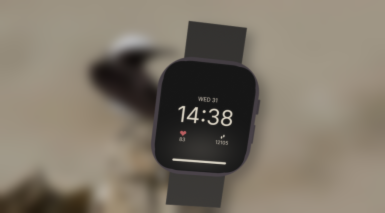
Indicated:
14 h 38 min
